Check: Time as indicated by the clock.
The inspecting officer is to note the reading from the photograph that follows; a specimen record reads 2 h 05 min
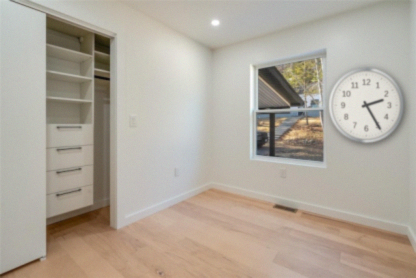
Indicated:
2 h 25 min
